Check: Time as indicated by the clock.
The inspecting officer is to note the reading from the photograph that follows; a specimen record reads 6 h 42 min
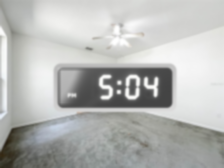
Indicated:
5 h 04 min
